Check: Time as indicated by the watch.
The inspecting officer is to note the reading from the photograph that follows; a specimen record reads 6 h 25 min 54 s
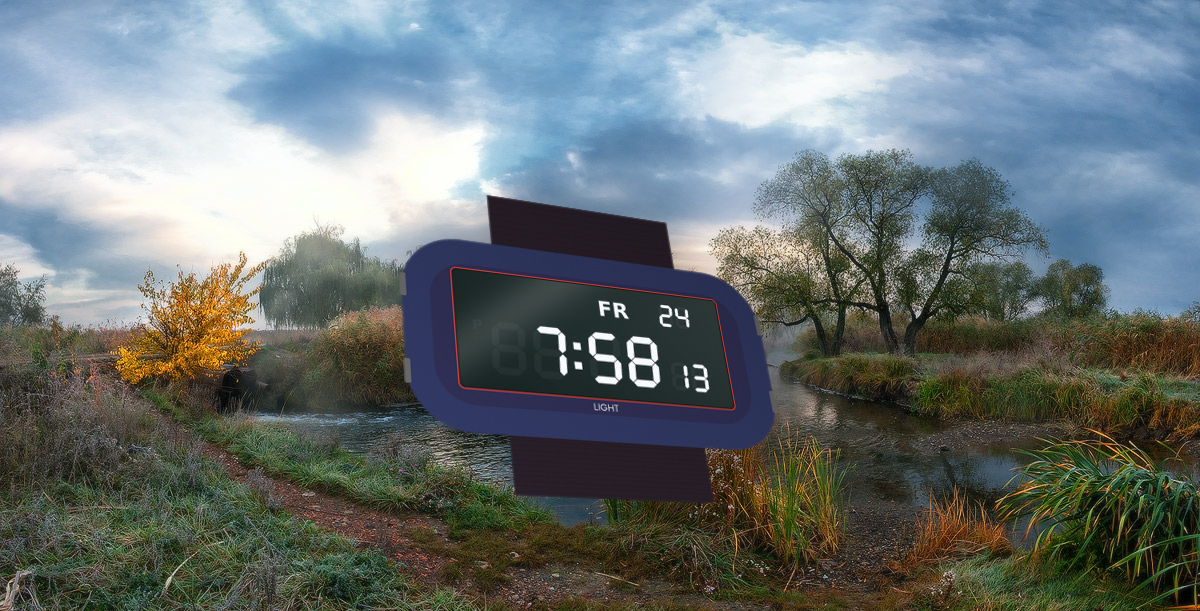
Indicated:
7 h 58 min 13 s
